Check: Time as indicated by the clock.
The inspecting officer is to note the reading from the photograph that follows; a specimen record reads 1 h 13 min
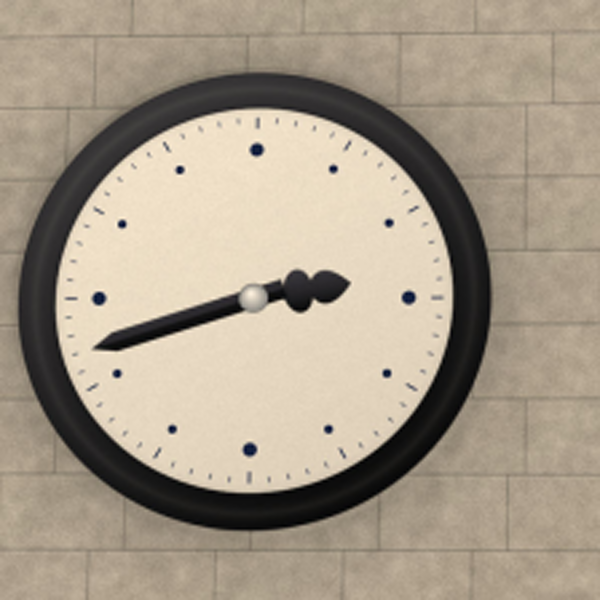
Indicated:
2 h 42 min
